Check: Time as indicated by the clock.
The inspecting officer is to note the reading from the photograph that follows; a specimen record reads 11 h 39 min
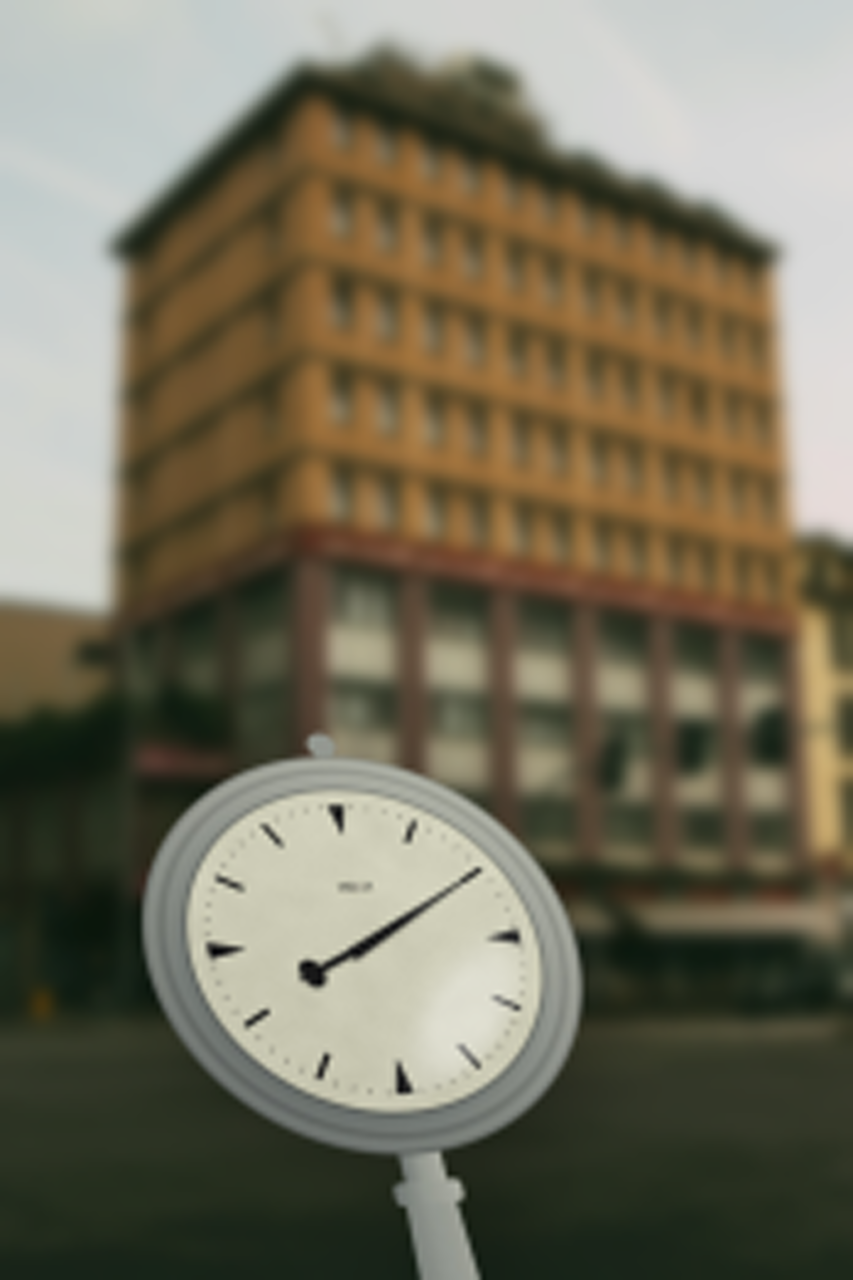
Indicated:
8 h 10 min
